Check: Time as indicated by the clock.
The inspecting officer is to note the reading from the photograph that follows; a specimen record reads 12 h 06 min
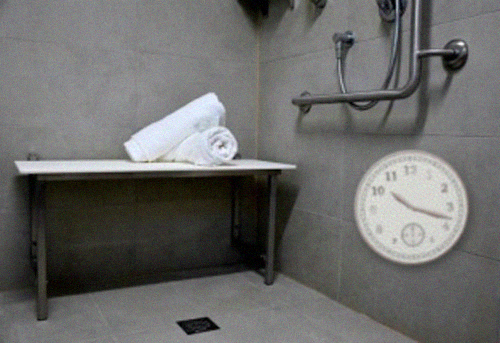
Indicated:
10 h 18 min
